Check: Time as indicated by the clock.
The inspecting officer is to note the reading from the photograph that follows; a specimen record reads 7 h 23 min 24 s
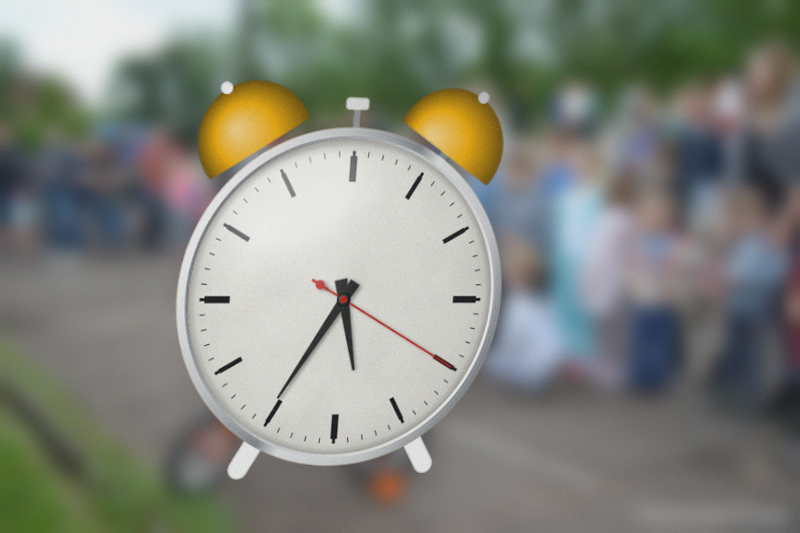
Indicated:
5 h 35 min 20 s
